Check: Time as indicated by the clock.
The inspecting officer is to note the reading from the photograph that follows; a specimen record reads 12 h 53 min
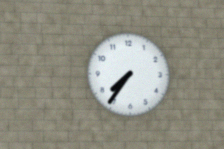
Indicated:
7 h 36 min
